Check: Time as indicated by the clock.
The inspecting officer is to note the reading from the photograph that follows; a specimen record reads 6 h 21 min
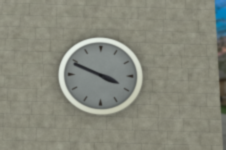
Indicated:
3 h 49 min
